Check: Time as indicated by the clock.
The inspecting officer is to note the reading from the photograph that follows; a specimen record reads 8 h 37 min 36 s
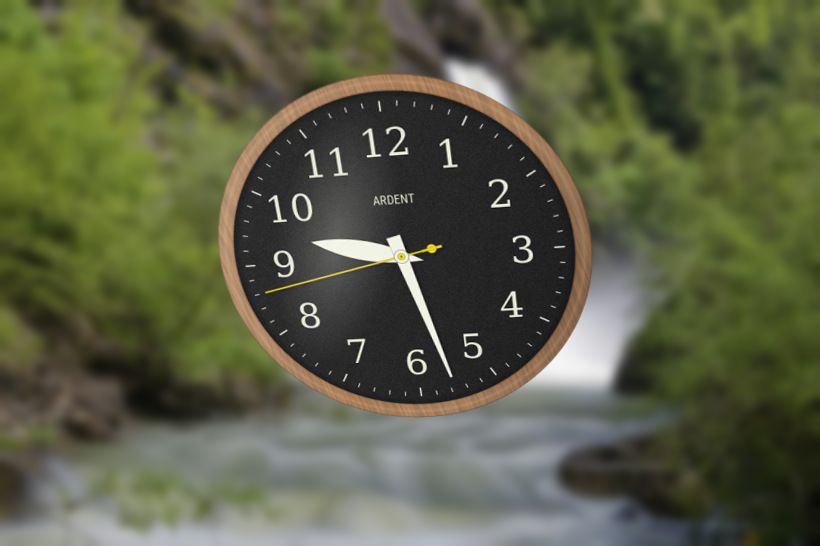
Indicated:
9 h 27 min 43 s
